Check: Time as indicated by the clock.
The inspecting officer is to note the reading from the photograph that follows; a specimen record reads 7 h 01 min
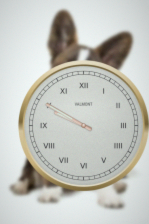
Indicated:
9 h 50 min
